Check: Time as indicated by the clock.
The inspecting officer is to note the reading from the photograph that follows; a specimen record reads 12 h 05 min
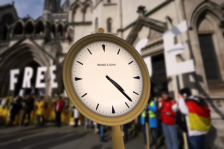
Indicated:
4 h 23 min
